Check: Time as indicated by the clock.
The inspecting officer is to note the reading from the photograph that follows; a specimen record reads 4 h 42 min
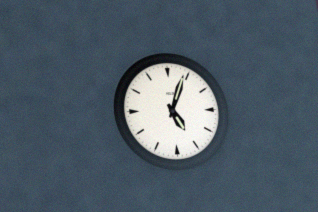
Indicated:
5 h 04 min
